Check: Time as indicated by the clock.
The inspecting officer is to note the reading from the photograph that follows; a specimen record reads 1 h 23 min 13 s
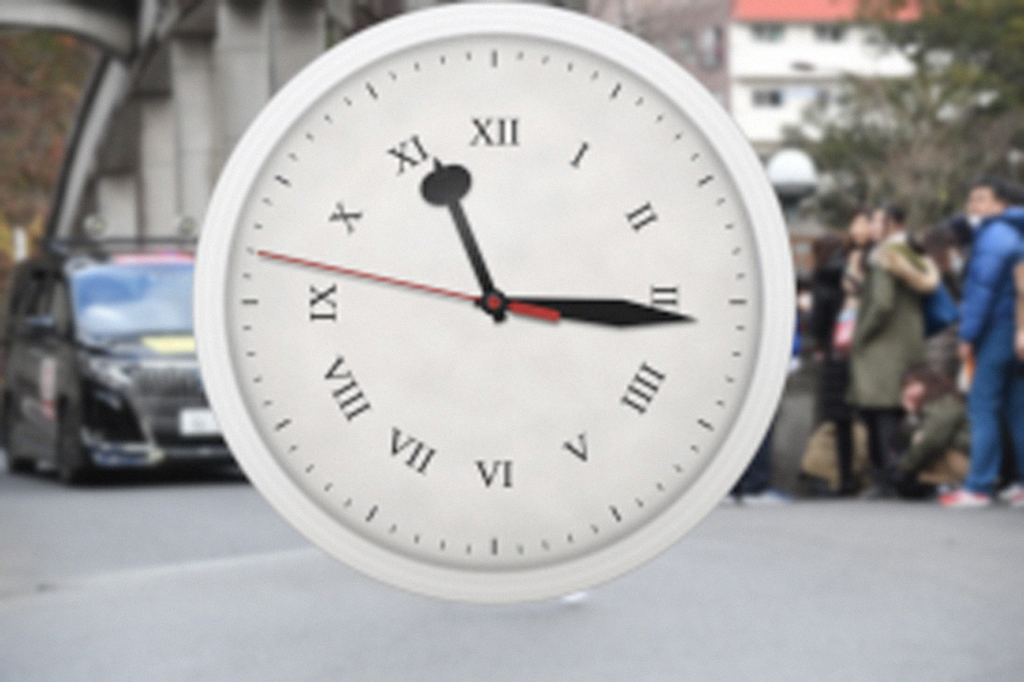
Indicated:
11 h 15 min 47 s
